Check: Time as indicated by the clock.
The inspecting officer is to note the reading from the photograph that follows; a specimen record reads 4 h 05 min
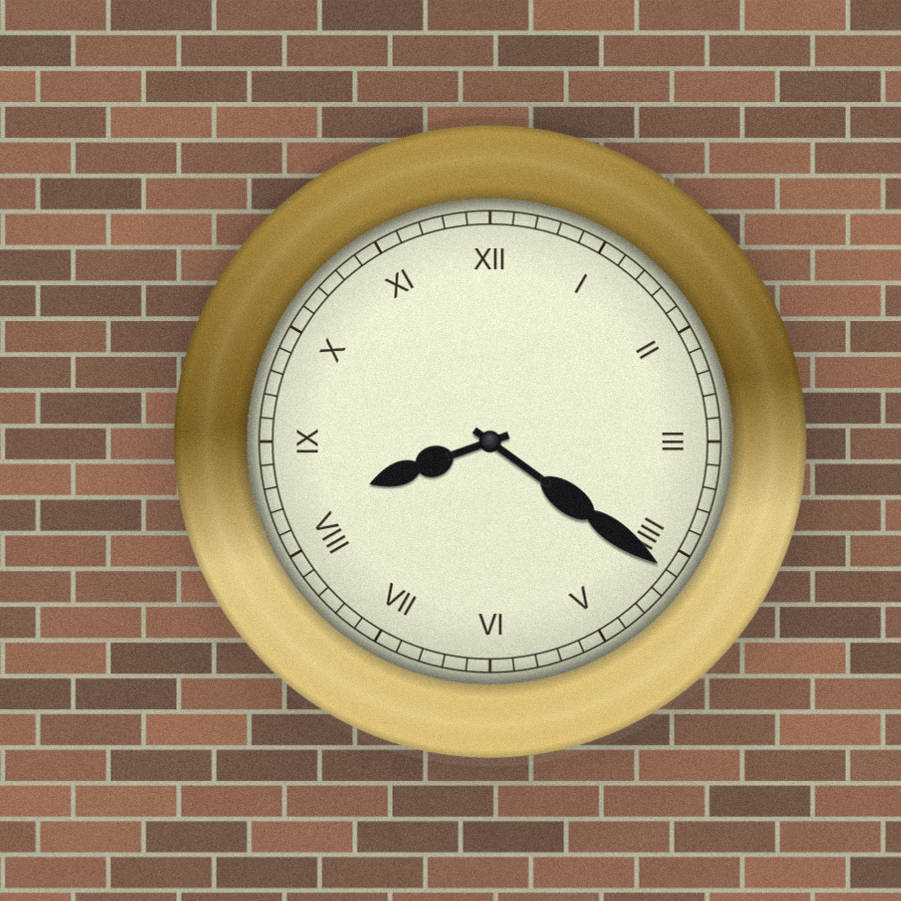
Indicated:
8 h 21 min
